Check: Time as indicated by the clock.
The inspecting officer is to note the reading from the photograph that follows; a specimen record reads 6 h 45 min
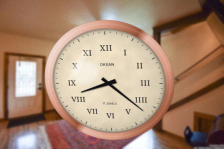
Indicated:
8 h 22 min
